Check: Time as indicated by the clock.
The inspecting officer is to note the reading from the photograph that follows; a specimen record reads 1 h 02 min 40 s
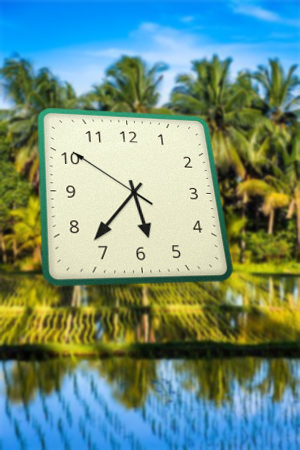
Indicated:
5 h 36 min 51 s
